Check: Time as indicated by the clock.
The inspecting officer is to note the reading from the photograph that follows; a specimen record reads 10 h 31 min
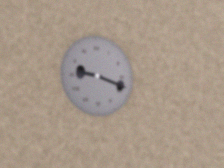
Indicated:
9 h 18 min
